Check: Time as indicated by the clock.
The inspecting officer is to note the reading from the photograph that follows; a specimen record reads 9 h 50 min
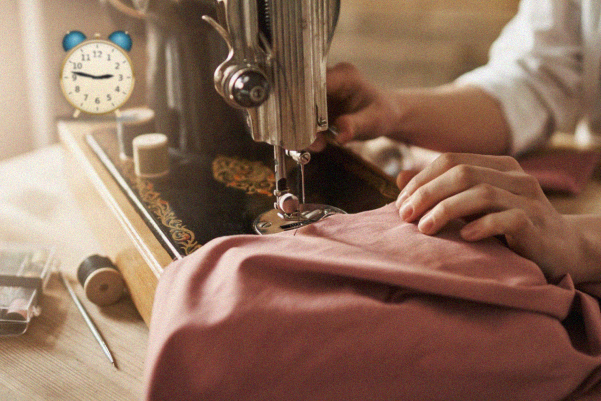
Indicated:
2 h 47 min
